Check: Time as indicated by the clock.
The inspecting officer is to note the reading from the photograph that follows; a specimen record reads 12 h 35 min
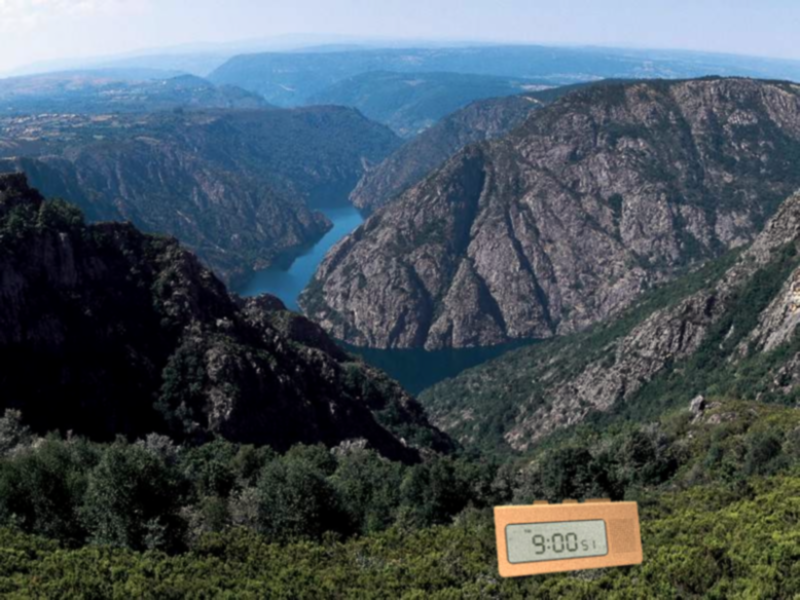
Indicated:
9 h 00 min
